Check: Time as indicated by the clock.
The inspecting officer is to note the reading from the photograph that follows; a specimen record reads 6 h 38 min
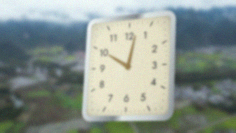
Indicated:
10 h 02 min
